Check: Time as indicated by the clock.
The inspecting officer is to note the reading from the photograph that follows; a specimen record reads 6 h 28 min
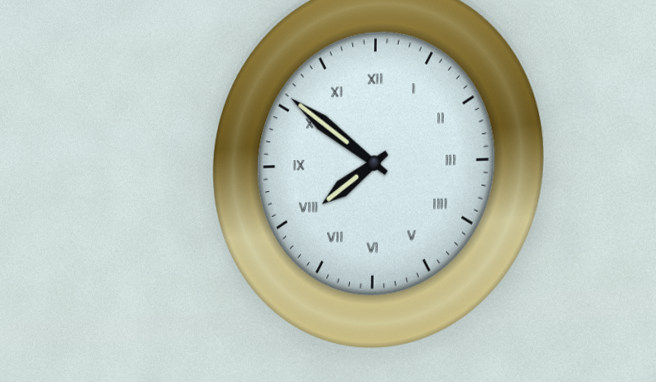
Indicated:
7 h 51 min
